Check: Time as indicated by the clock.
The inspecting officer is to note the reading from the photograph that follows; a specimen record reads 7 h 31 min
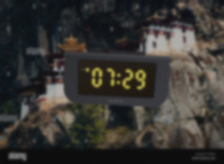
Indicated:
7 h 29 min
